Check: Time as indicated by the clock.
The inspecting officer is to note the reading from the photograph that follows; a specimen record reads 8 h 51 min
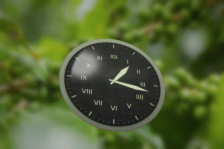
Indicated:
1 h 17 min
